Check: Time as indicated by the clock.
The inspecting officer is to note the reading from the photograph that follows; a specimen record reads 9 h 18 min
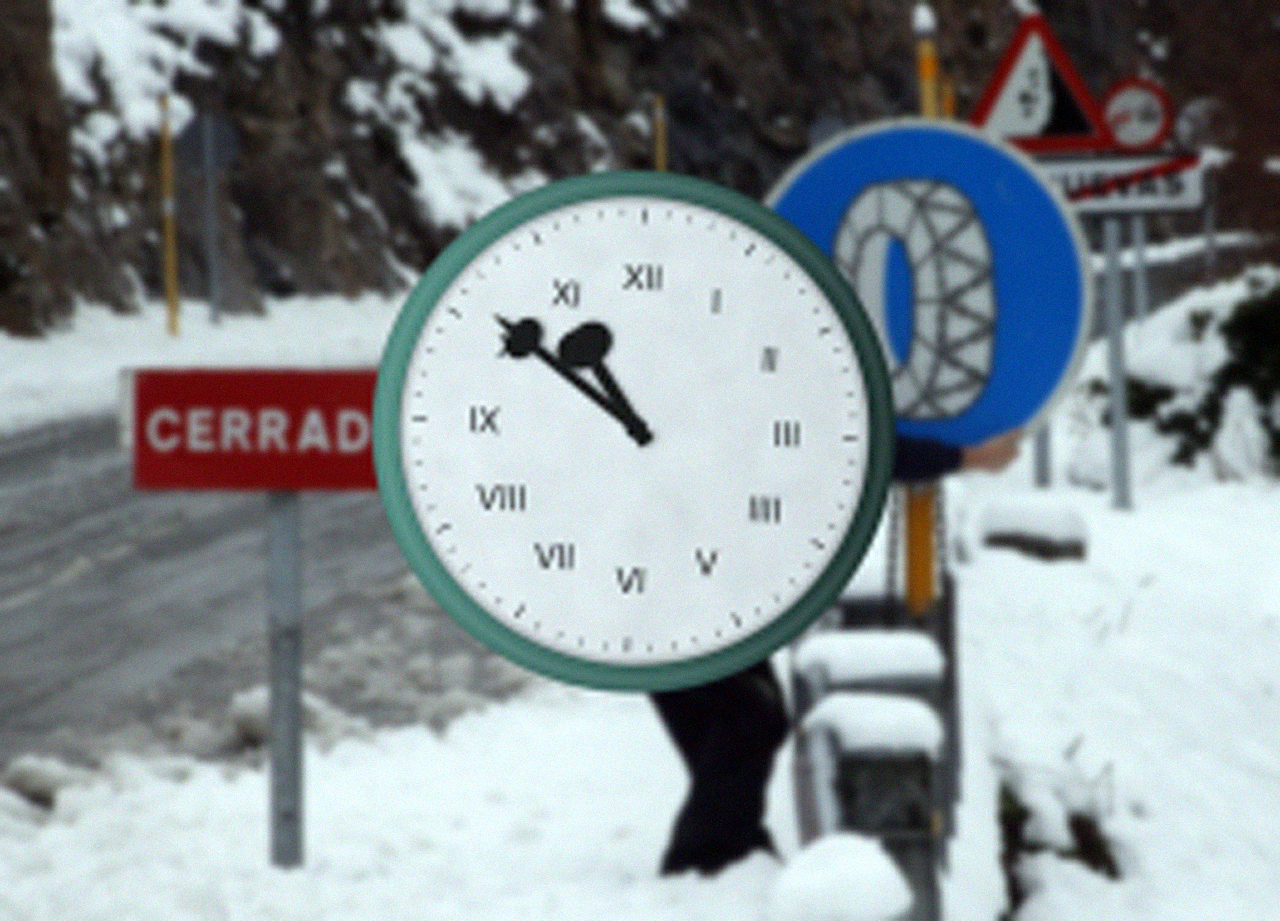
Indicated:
10 h 51 min
